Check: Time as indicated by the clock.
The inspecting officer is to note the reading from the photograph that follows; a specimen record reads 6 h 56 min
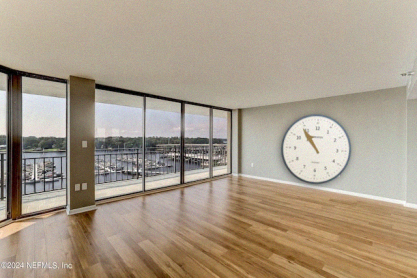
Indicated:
10 h 54 min
